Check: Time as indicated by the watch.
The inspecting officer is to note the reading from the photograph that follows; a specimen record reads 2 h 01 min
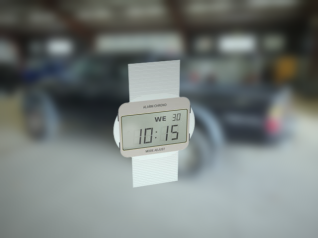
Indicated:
10 h 15 min
